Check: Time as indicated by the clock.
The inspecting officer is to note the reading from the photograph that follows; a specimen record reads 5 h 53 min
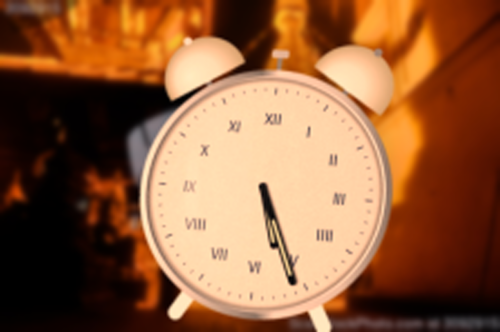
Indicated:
5 h 26 min
